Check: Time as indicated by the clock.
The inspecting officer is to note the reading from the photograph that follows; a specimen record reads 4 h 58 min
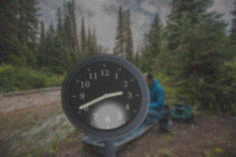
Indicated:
2 h 41 min
